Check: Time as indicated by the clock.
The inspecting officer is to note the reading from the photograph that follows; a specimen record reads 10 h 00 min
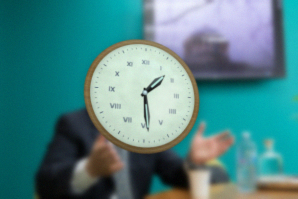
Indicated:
1 h 29 min
